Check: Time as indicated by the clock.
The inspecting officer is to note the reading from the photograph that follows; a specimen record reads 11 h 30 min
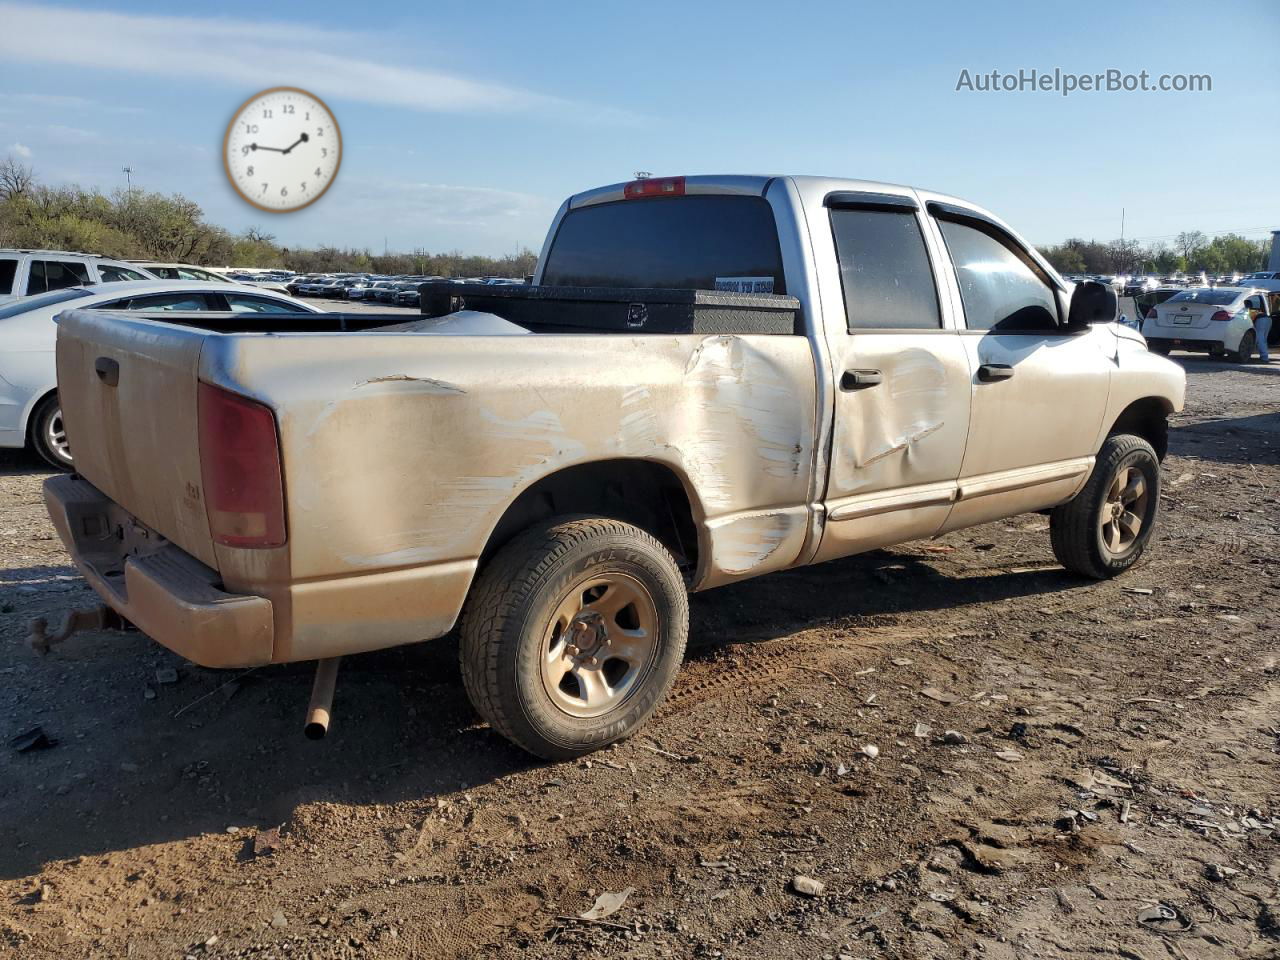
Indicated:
1 h 46 min
